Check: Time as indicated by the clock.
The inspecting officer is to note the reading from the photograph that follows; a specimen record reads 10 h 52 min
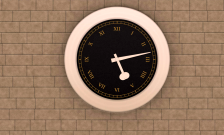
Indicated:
5 h 13 min
